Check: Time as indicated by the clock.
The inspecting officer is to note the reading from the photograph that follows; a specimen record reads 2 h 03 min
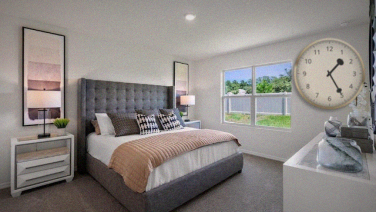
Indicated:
1 h 25 min
